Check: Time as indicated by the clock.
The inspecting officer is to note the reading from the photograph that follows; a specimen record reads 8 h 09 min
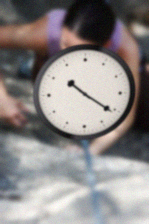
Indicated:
10 h 21 min
